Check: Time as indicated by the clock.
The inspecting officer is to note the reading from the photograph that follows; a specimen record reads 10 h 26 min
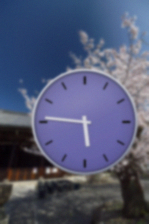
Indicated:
5 h 46 min
